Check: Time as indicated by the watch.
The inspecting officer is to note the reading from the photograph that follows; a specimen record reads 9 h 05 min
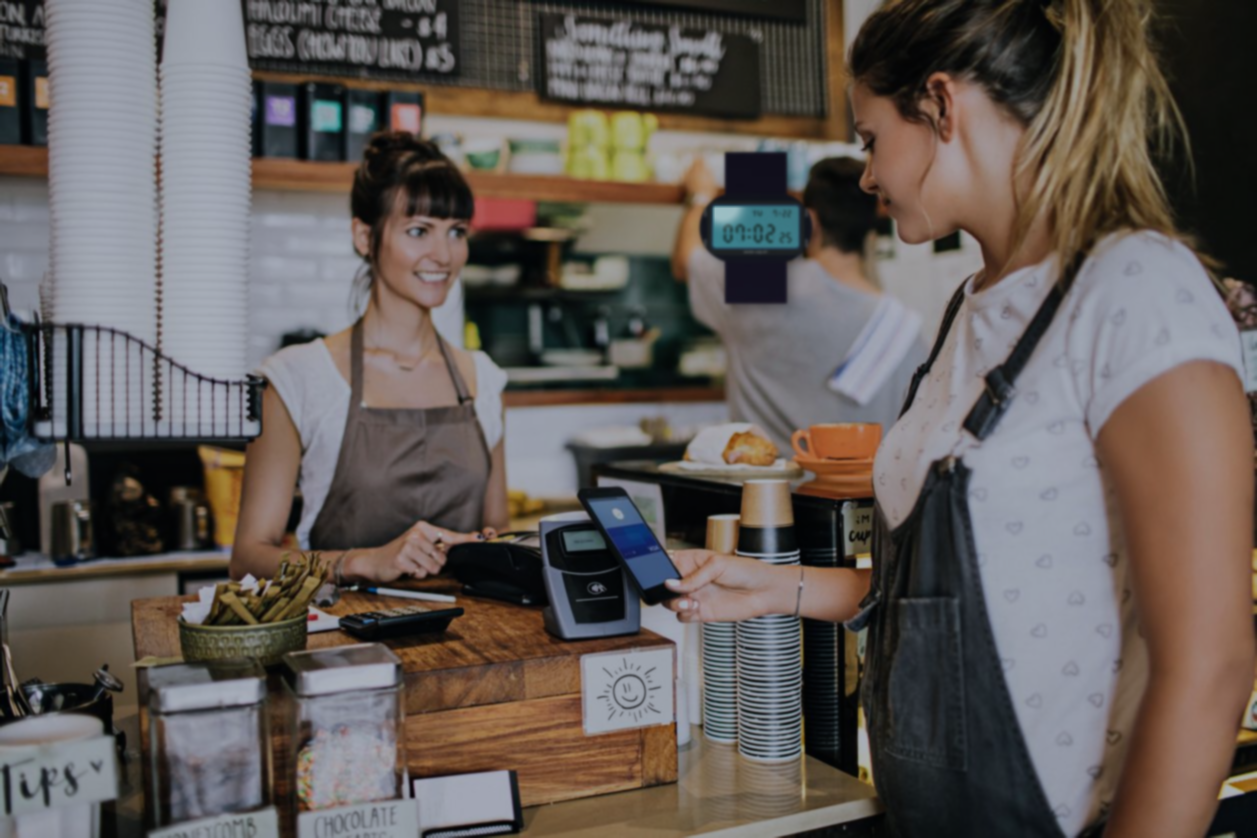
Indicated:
7 h 02 min
